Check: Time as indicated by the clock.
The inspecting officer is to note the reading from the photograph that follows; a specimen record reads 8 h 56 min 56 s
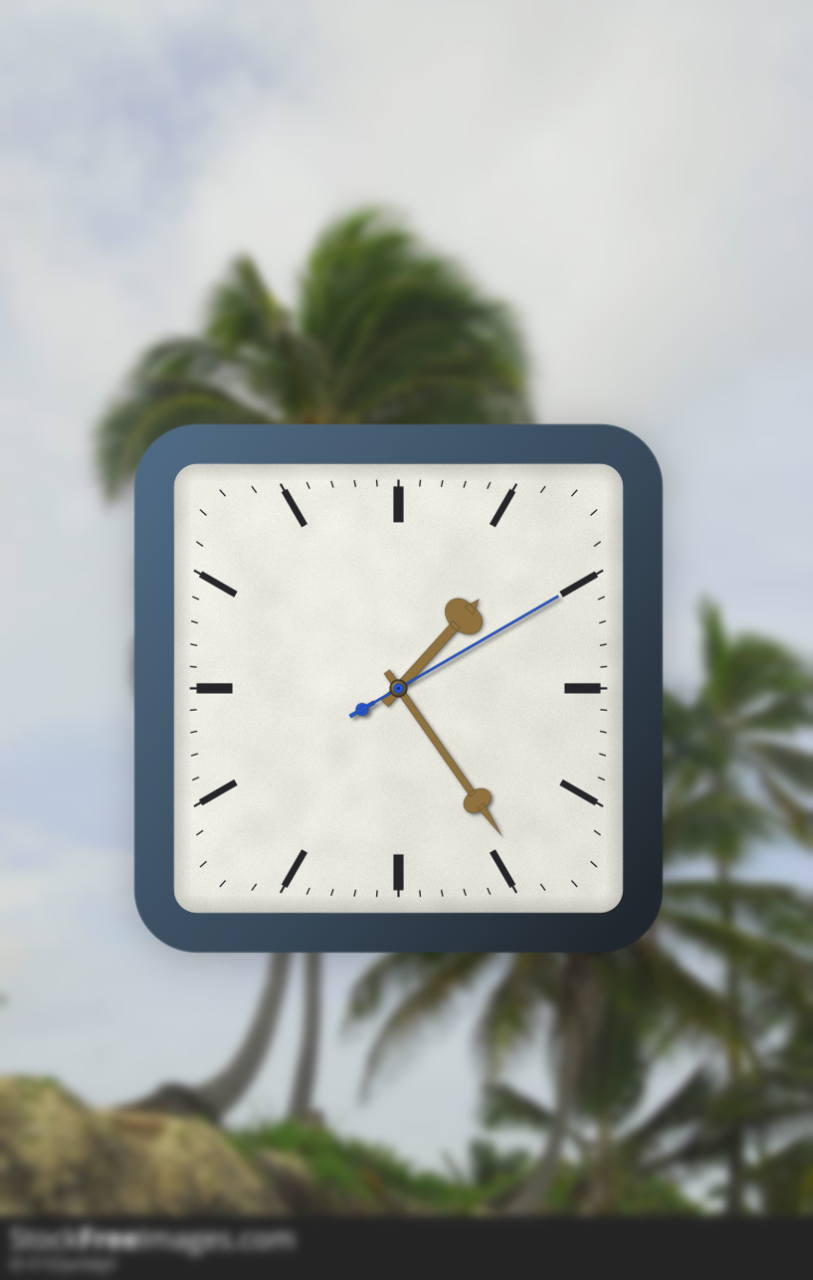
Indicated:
1 h 24 min 10 s
